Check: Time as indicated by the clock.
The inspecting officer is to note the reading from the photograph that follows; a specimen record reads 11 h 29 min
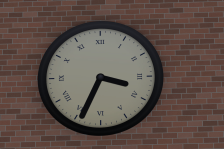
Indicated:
3 h 34 min
